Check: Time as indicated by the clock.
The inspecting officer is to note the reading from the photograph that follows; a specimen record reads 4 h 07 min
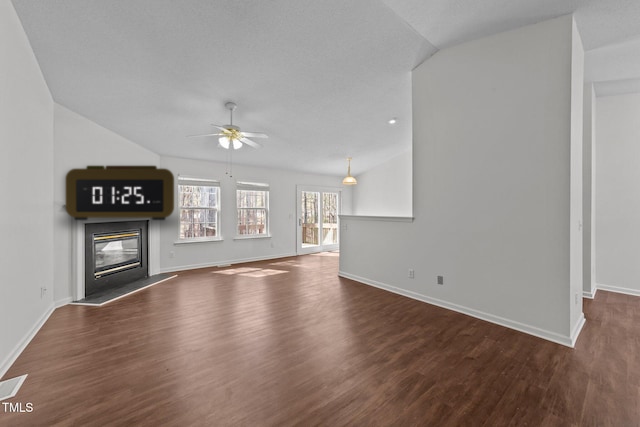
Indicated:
1 h 25 min
